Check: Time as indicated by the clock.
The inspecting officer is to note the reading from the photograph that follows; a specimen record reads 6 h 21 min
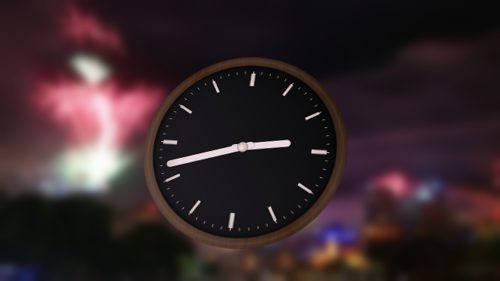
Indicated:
2 h 42 min
